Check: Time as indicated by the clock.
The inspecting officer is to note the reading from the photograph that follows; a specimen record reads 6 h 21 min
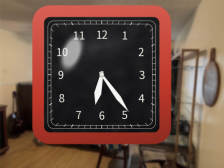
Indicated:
6 h 24 min
